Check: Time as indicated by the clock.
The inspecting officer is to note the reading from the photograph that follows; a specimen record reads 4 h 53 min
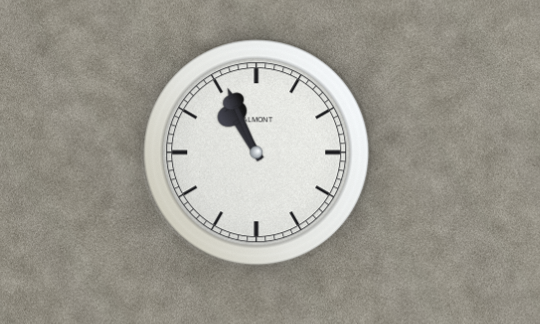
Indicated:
10 h 56 min
